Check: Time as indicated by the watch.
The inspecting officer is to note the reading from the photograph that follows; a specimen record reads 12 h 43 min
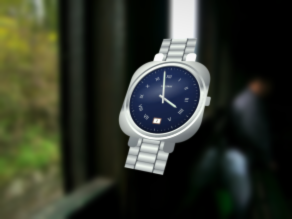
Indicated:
3 h 58 min
